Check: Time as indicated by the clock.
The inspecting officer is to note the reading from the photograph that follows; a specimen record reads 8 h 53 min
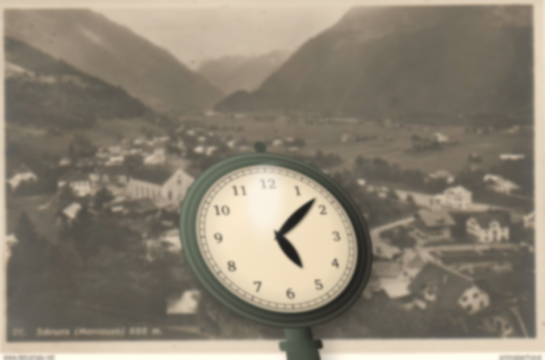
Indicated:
5 h 08 min
